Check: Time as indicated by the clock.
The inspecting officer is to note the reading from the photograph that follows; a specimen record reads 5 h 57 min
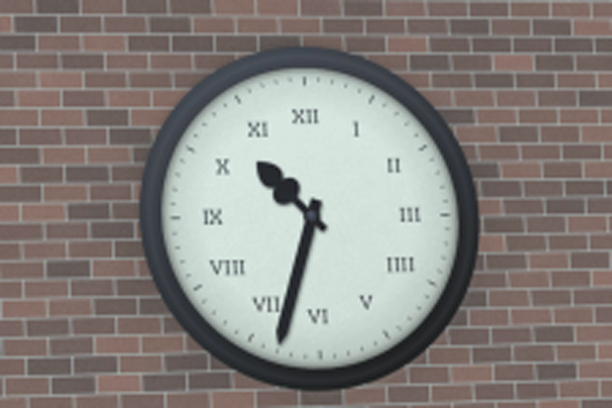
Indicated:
10 h 33 min
